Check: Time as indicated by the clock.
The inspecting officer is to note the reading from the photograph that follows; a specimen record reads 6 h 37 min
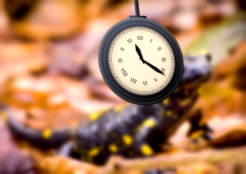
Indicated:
11 h 21 min
